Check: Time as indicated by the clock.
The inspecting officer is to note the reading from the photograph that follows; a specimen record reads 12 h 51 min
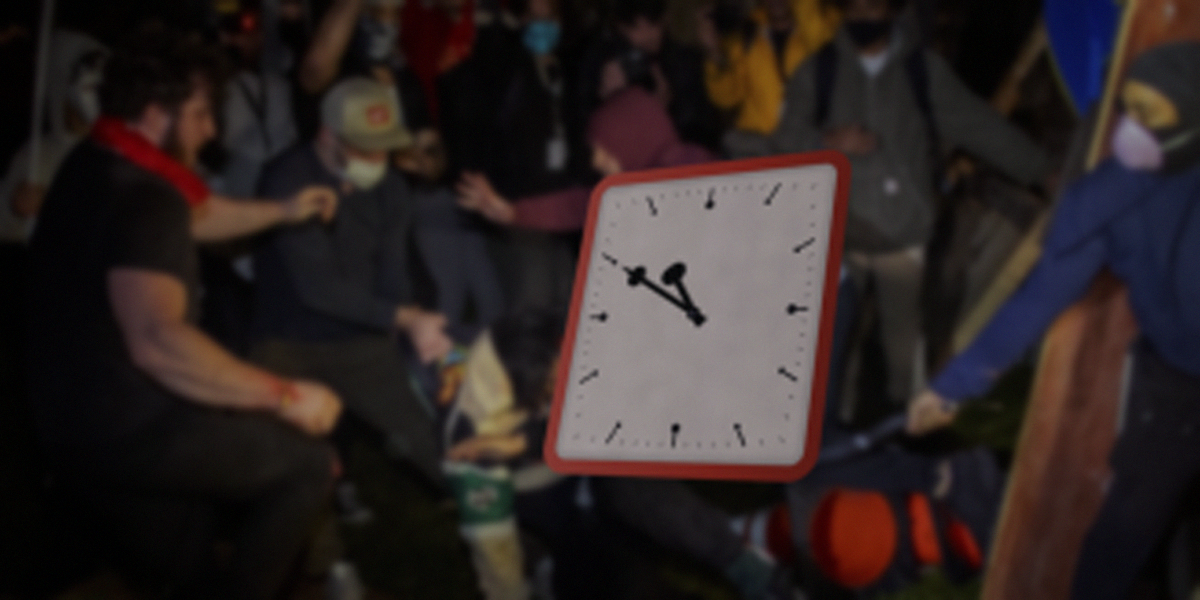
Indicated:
10 h 50 min
